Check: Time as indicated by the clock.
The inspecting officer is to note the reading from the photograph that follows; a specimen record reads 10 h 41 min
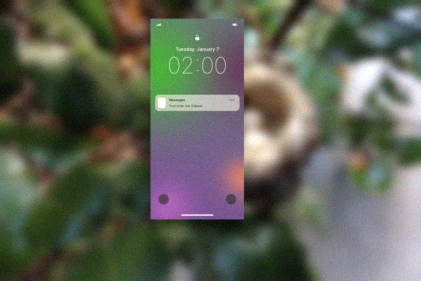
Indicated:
2 h 00 min
